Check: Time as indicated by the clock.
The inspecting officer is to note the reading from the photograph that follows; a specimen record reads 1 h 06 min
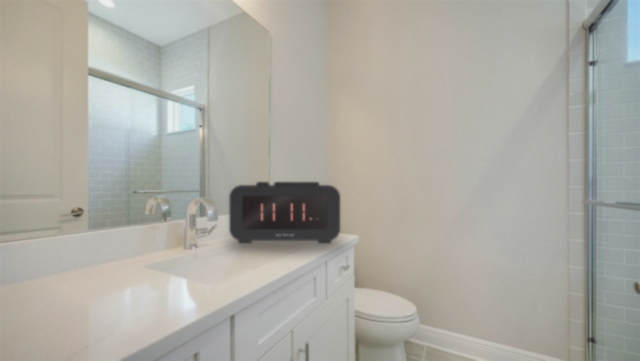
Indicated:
11 h 11 min
